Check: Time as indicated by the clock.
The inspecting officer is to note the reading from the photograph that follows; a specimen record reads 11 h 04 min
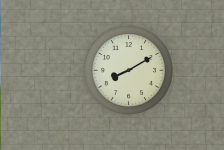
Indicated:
8 h 10 min
